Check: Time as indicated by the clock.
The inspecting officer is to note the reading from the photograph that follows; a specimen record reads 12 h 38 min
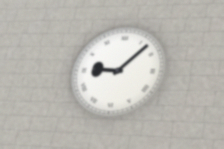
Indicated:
9 h 07 min
